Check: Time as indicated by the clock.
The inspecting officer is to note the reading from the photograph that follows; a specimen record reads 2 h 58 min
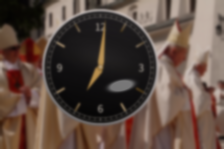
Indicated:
7 h 01 min
